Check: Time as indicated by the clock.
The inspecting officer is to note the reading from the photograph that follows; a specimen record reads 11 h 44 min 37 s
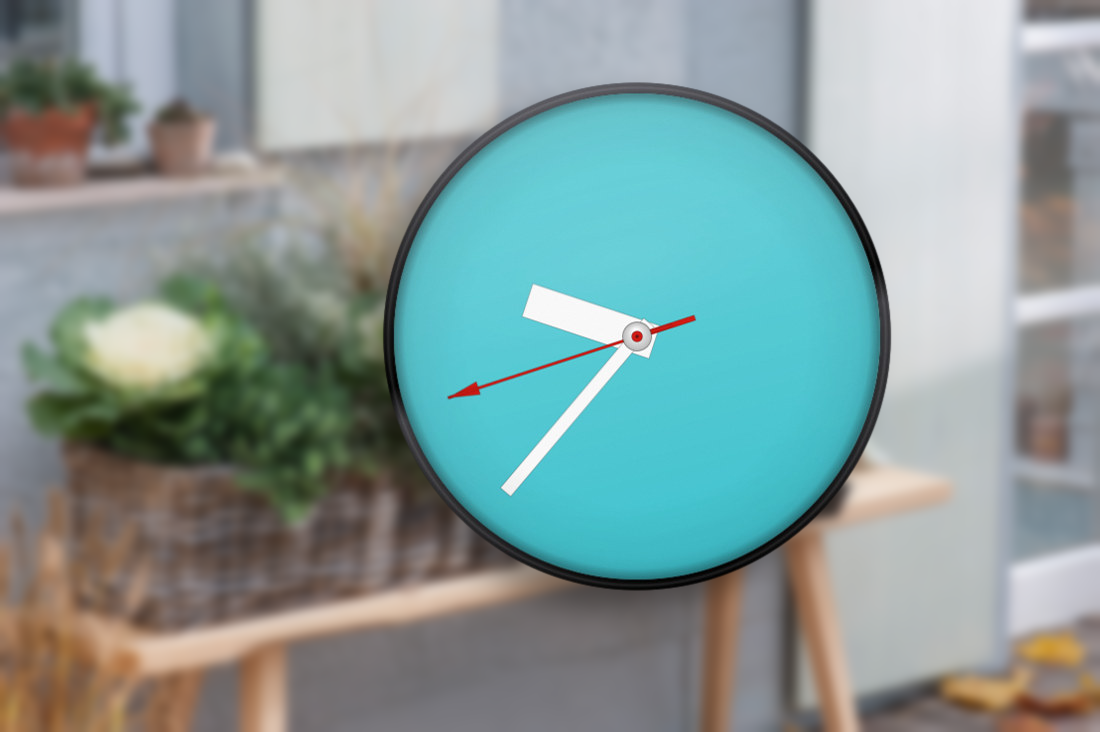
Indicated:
9 h 36 min 42 s
